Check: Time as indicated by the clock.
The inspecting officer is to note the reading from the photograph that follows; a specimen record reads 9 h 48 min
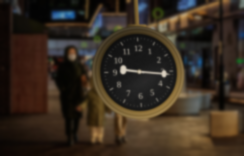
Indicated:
9 h 16 min
